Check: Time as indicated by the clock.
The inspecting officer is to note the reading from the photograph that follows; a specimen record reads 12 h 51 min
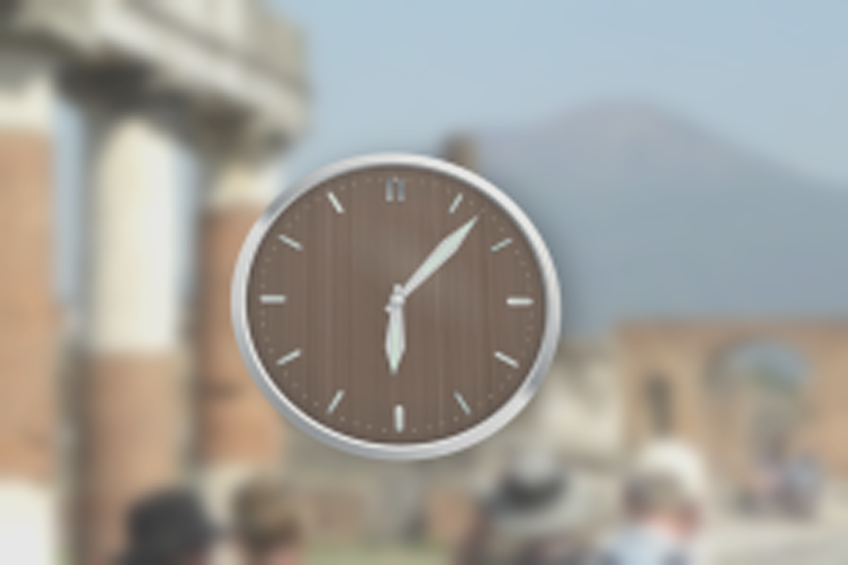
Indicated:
6 h 07 min
